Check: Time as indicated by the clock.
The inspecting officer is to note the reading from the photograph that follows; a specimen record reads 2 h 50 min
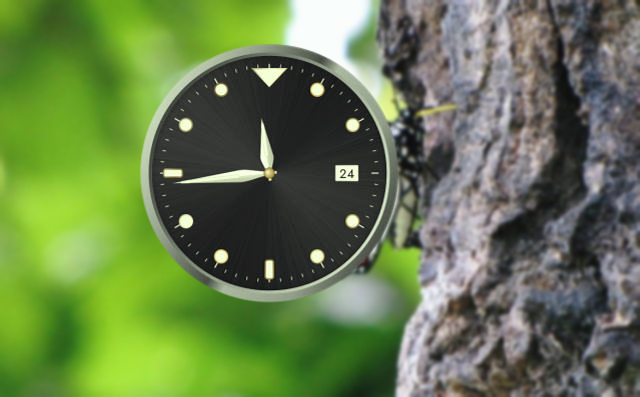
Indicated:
11 h 44 min
